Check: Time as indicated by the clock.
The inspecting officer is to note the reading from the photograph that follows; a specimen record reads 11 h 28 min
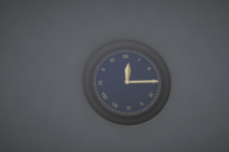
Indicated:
12 h 15 min
